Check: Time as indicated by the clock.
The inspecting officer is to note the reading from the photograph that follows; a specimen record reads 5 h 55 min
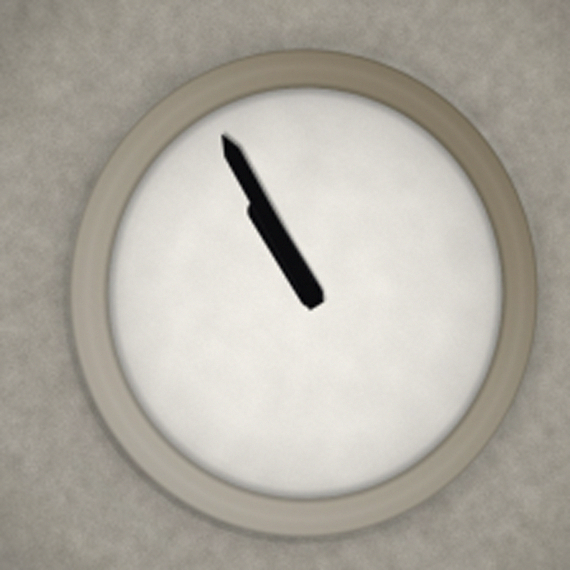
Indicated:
10 h 55 min
